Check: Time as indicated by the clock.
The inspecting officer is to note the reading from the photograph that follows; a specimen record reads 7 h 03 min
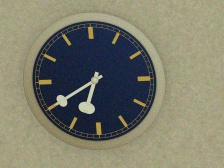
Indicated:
6 h 40 min
